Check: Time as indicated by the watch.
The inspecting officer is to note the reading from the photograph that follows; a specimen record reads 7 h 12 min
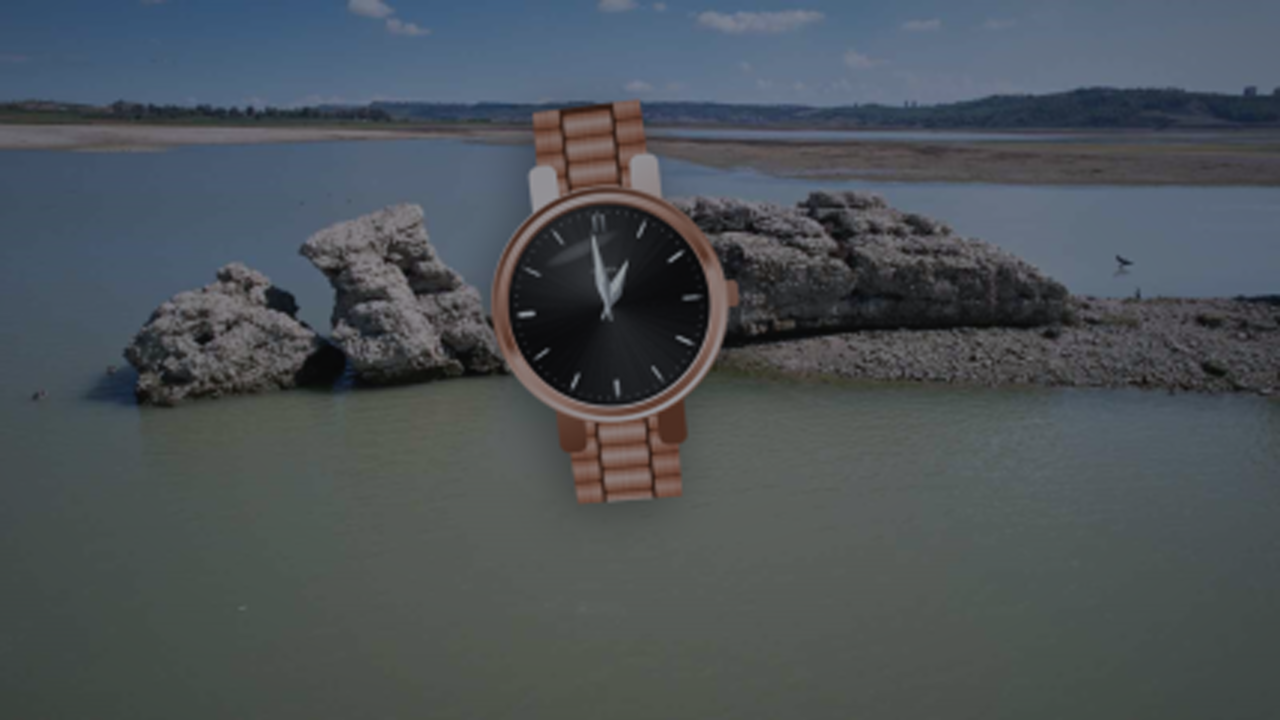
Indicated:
12 h 59 min
